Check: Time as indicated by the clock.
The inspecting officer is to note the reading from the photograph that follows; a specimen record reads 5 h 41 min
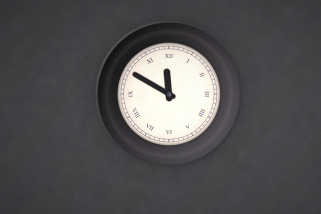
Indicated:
11 h 50 min
